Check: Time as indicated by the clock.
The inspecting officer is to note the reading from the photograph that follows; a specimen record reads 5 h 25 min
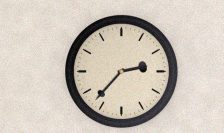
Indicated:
2 h 37 min
